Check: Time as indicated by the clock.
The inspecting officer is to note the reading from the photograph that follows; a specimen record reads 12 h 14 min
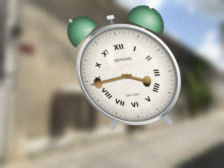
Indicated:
3 h 44 min
